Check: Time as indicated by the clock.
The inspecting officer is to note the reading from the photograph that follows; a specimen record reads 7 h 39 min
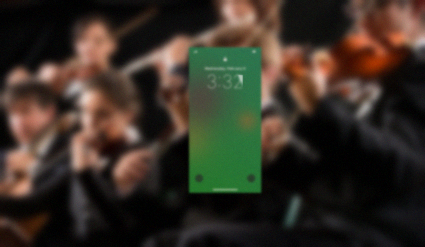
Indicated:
3 h 32 min
